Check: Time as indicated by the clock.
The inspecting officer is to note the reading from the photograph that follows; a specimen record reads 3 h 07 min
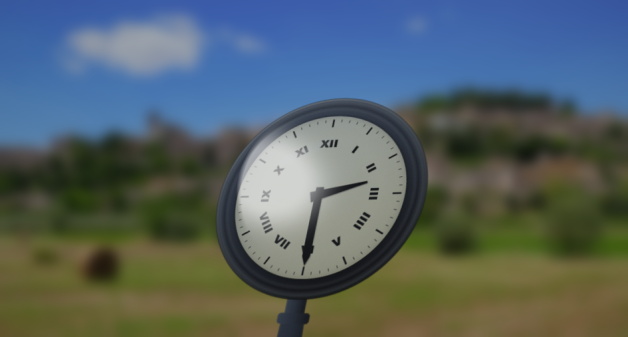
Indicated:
2 h 30 min
